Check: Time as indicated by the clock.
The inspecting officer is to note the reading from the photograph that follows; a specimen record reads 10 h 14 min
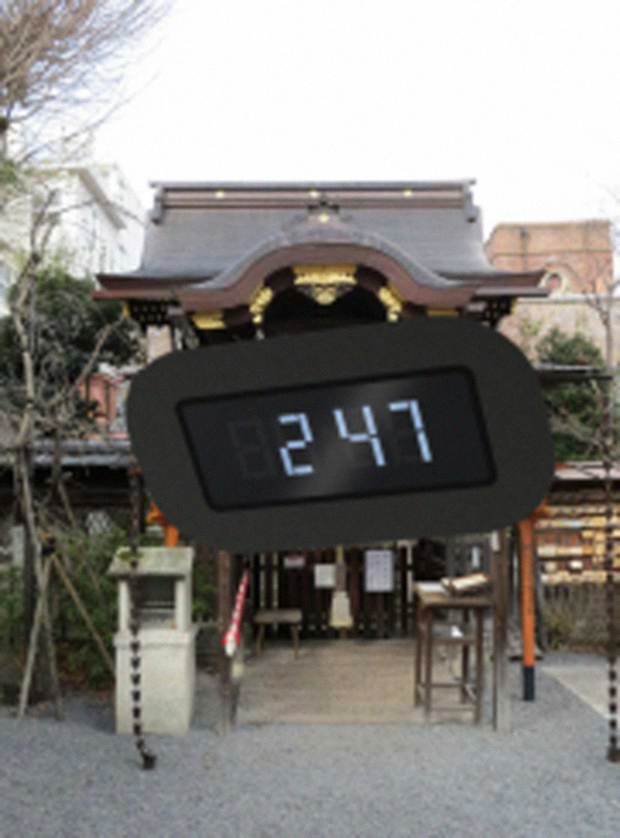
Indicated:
2 h 47 min
